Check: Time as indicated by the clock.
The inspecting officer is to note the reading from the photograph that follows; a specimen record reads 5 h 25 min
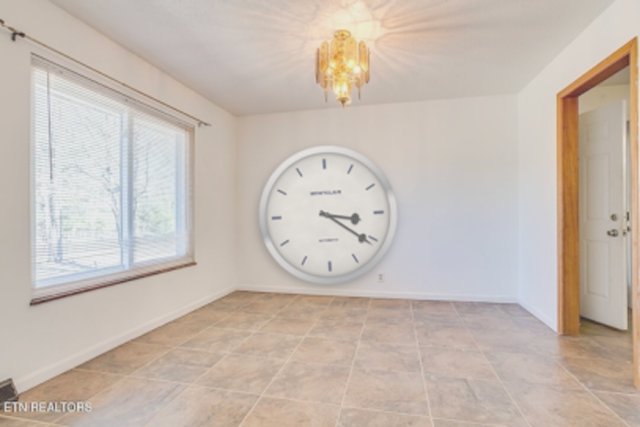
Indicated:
3 h 21 min
